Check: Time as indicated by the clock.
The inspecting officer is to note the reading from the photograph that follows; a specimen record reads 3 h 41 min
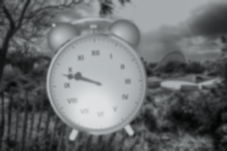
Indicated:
9 h 48 min
